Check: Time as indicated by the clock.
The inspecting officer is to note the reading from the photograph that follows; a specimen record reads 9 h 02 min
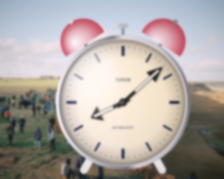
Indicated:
8 h 08 min
